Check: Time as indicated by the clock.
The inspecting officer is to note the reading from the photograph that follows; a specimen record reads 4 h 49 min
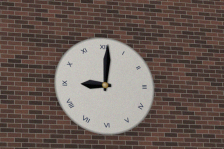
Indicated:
9 h 01 min
